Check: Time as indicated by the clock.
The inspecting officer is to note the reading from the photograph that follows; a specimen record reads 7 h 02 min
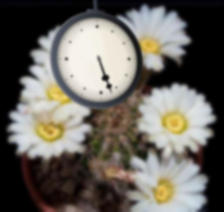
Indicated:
5 h 27 min
